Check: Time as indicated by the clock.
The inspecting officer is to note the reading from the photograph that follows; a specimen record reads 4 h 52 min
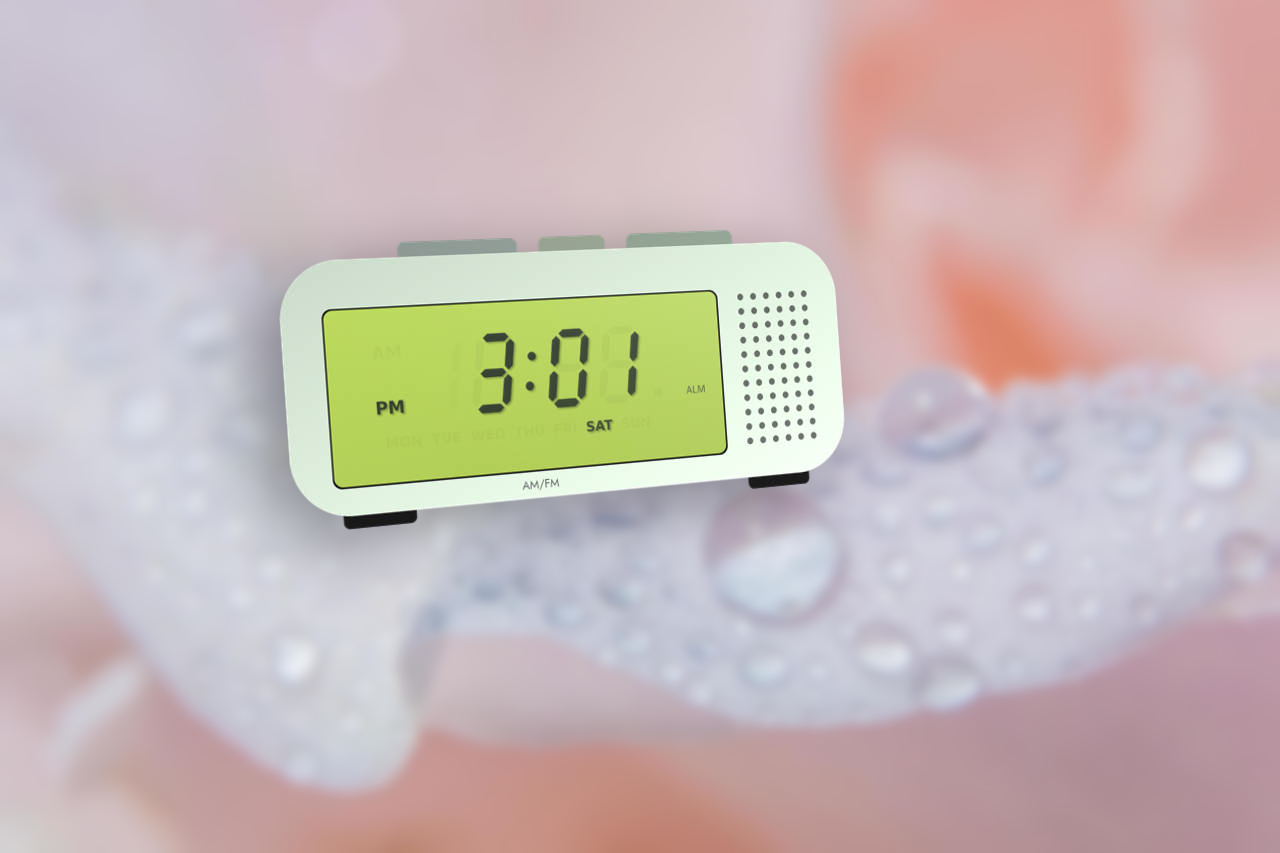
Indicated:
3 h 01 min
